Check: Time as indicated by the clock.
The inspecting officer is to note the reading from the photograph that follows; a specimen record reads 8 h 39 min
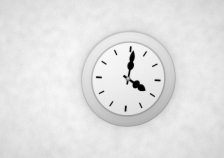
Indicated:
4 h 01 min
